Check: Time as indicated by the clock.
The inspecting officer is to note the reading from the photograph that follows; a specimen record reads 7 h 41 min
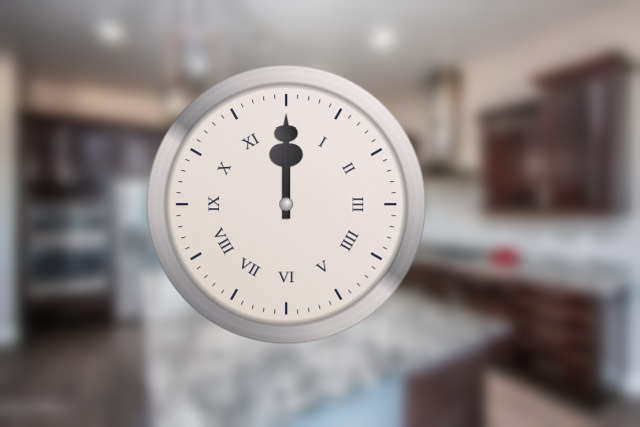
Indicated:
12 h 00 min
